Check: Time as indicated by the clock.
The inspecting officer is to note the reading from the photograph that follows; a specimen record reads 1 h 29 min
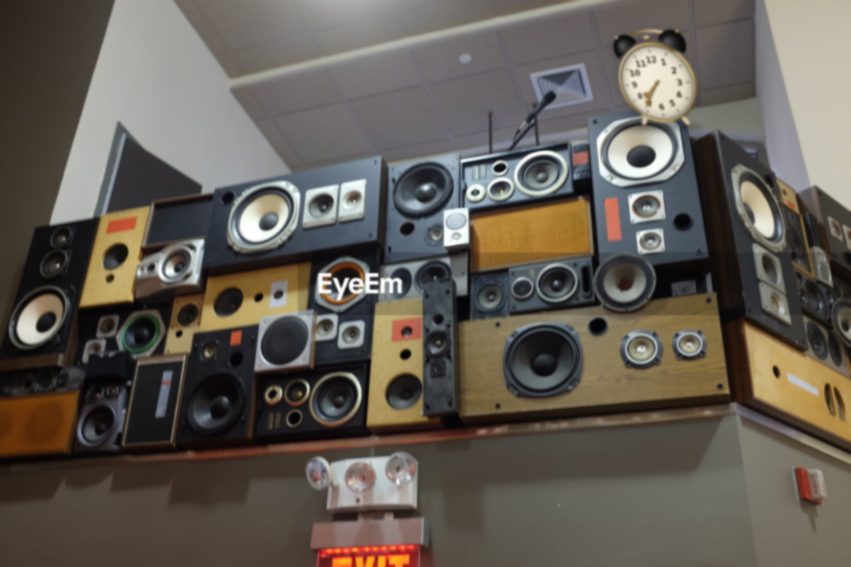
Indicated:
7 h 36 min
